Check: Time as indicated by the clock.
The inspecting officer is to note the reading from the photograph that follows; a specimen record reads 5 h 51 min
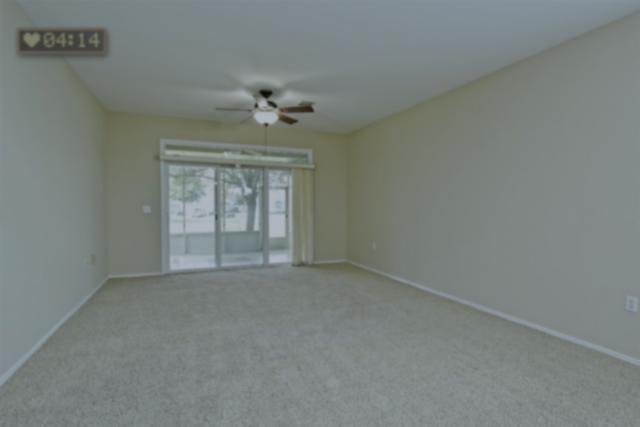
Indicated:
4 h 14 min
